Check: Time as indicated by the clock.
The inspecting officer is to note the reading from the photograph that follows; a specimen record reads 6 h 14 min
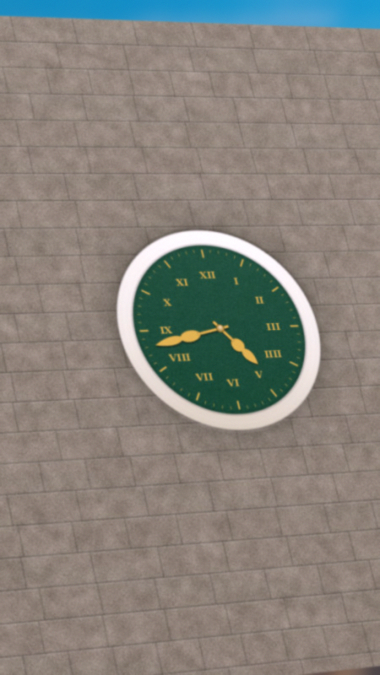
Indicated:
4 h 43 min
